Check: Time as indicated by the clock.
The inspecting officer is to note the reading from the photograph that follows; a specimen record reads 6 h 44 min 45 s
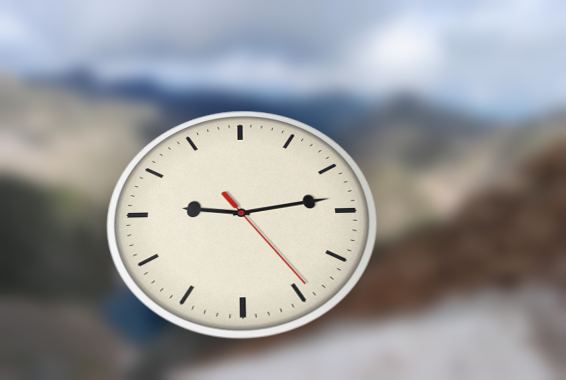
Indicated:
9 h 13 min 24 s
